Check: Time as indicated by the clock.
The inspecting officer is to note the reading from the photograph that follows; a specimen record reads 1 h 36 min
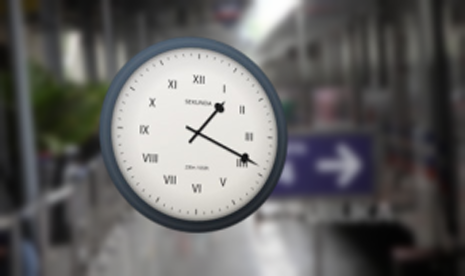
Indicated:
1 h 19 min
